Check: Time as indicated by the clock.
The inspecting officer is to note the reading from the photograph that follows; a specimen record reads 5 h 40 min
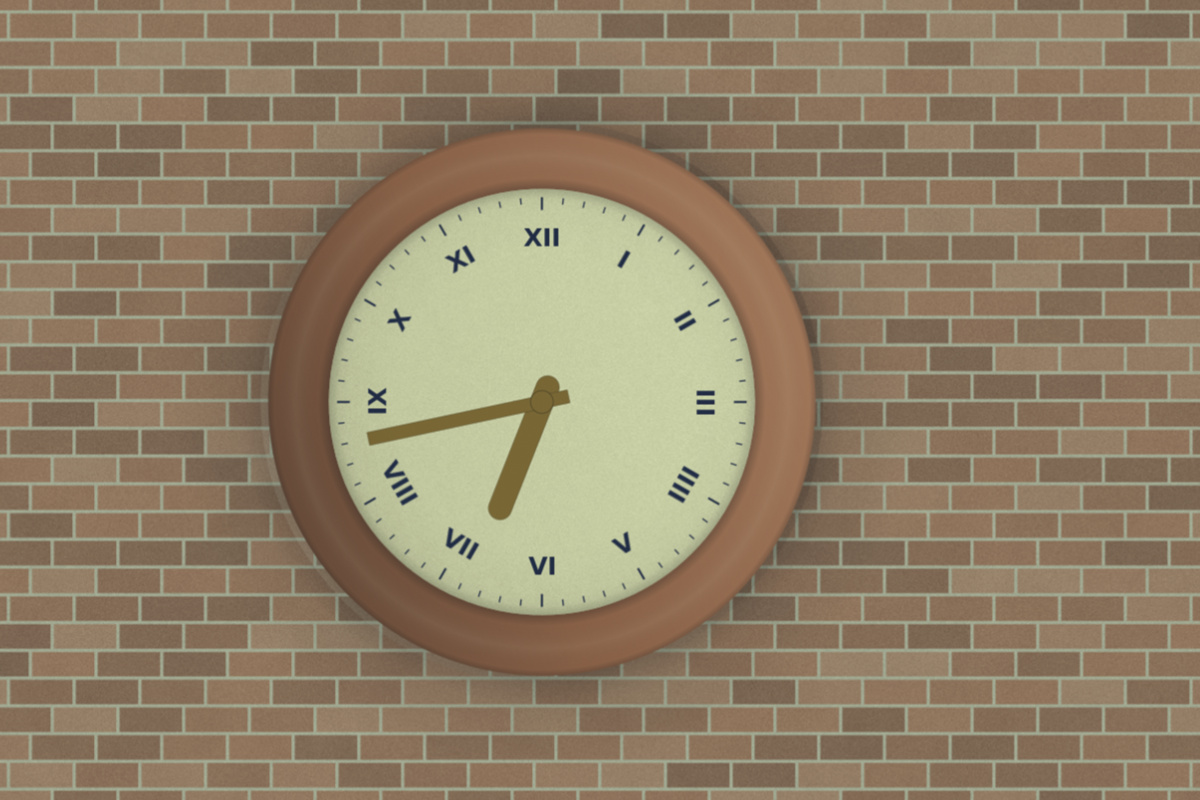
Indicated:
6 h 43 min
